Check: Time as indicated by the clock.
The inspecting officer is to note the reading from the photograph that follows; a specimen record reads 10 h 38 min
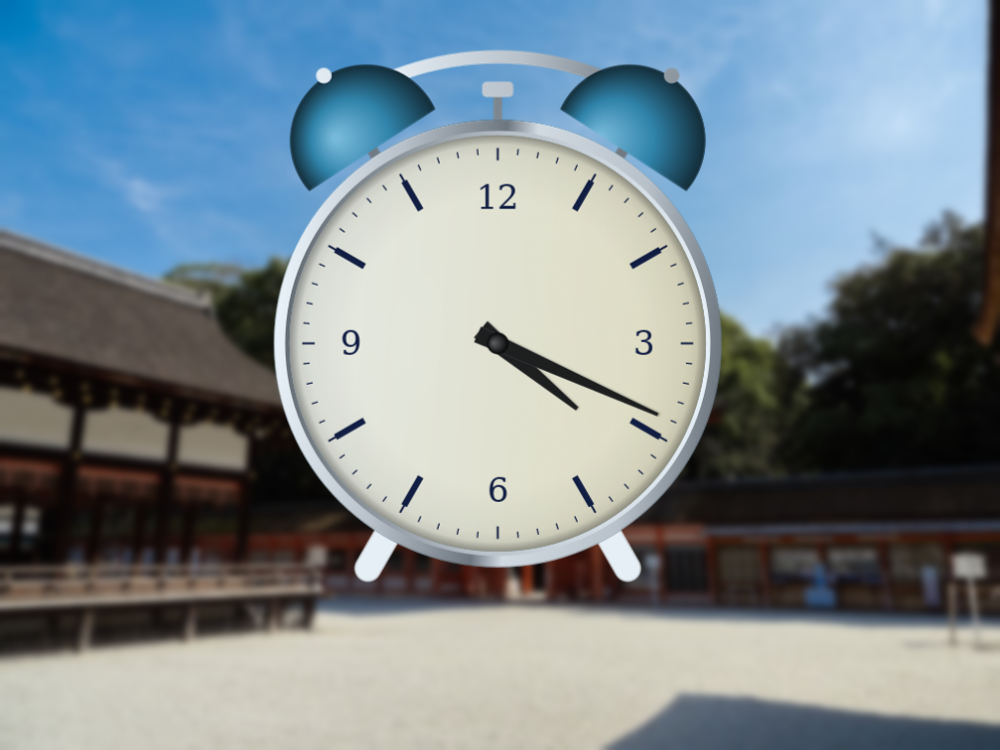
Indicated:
4 h 19 min
